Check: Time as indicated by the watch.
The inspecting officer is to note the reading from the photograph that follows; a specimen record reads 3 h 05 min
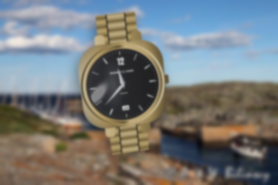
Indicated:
11 h 38 min
